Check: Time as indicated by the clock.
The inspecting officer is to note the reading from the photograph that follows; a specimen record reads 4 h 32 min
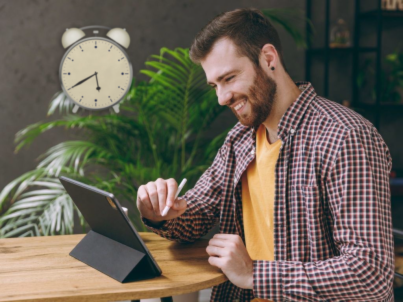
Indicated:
5 h 40 min
